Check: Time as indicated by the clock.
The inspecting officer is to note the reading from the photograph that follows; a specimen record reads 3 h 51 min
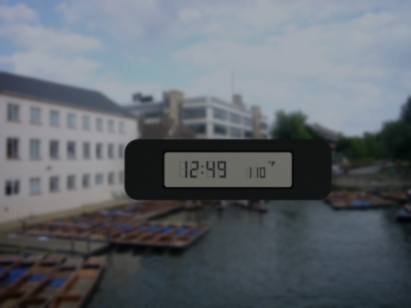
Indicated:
12 h 49 min
